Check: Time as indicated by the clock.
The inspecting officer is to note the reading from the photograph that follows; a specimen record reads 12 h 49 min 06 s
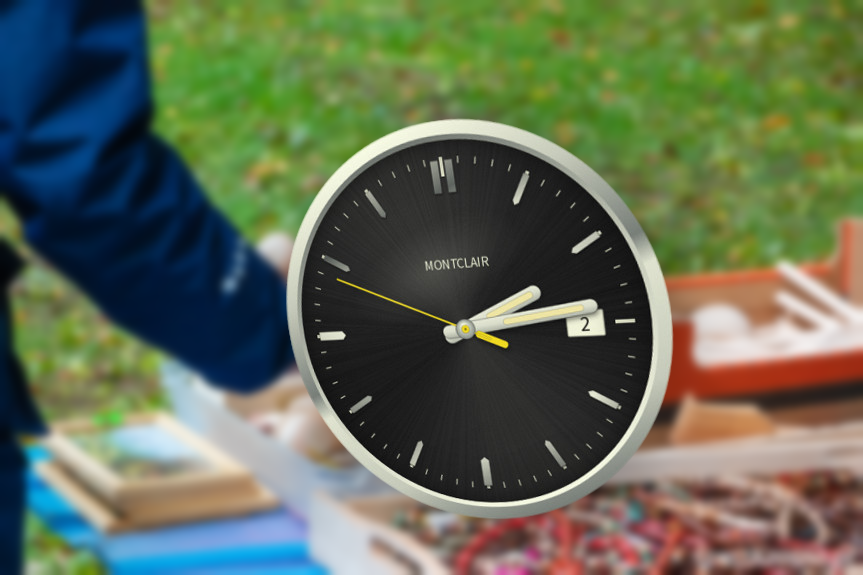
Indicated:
2 h 13 min 49 s
